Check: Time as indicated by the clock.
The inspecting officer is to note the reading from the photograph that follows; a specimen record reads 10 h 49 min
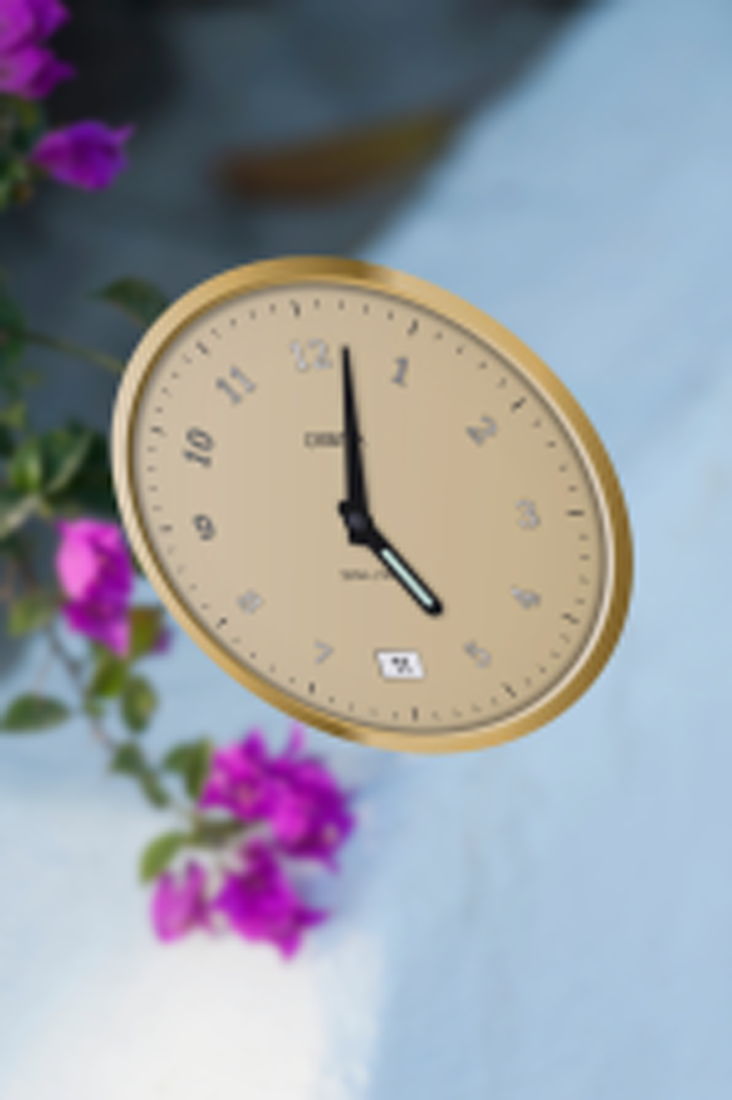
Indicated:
5 h 02 min
